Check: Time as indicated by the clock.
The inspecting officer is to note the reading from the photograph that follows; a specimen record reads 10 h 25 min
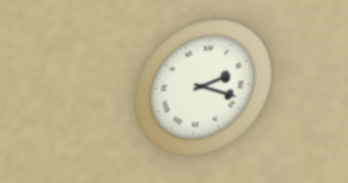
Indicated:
2 h 18 min
